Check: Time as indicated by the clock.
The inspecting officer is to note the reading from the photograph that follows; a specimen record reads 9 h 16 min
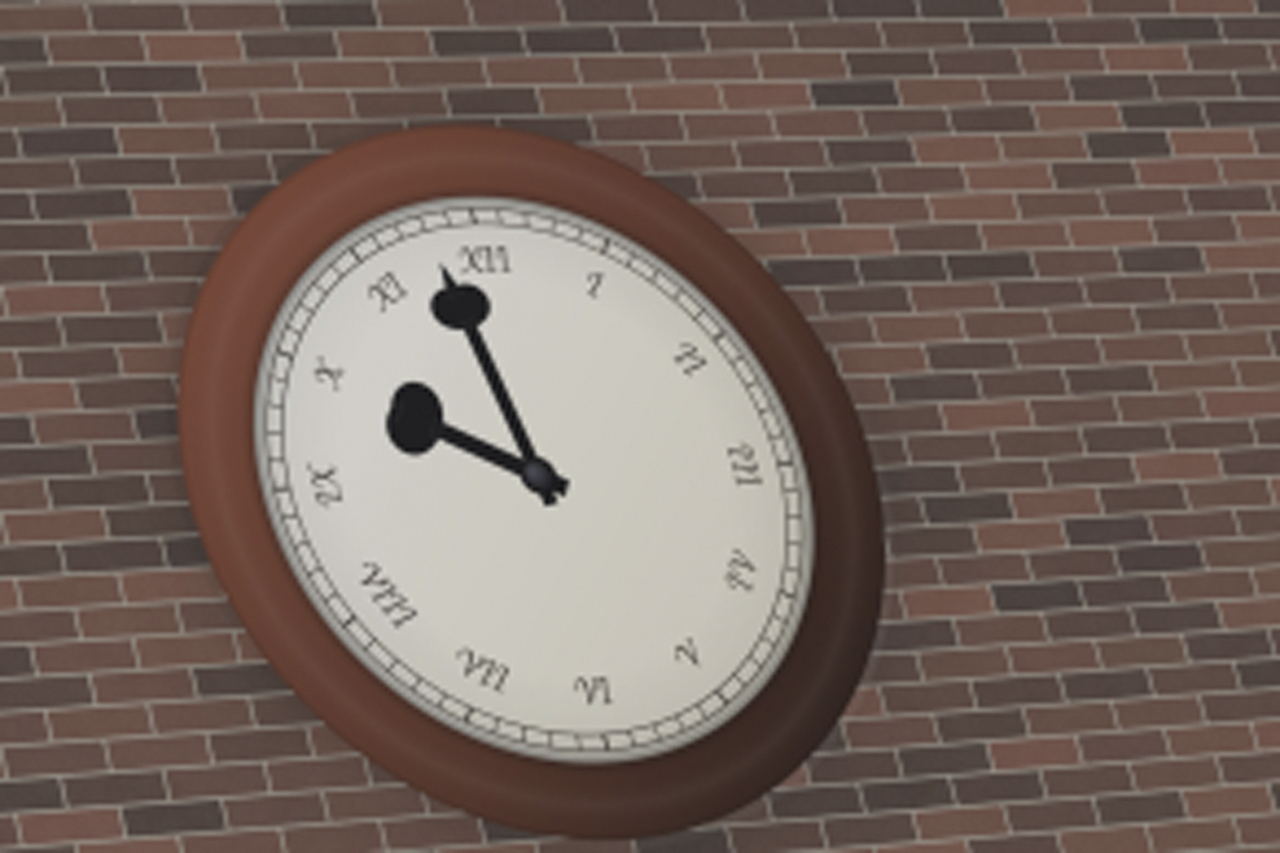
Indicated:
9 h 58 min
